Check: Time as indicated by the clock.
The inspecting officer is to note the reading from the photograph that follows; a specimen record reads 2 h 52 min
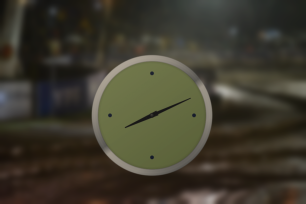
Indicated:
8 h 11 min
